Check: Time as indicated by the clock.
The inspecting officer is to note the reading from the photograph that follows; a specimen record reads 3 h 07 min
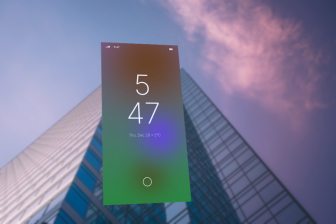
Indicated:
5 h 47 min
